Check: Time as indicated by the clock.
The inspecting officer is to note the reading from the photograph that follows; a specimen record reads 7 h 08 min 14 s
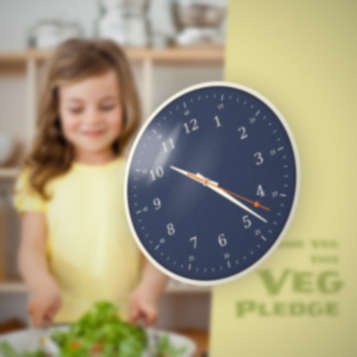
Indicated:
10 h 23 min 22 s
